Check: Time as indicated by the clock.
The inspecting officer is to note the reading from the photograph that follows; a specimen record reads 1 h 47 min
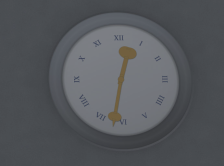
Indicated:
12 h 32 min
